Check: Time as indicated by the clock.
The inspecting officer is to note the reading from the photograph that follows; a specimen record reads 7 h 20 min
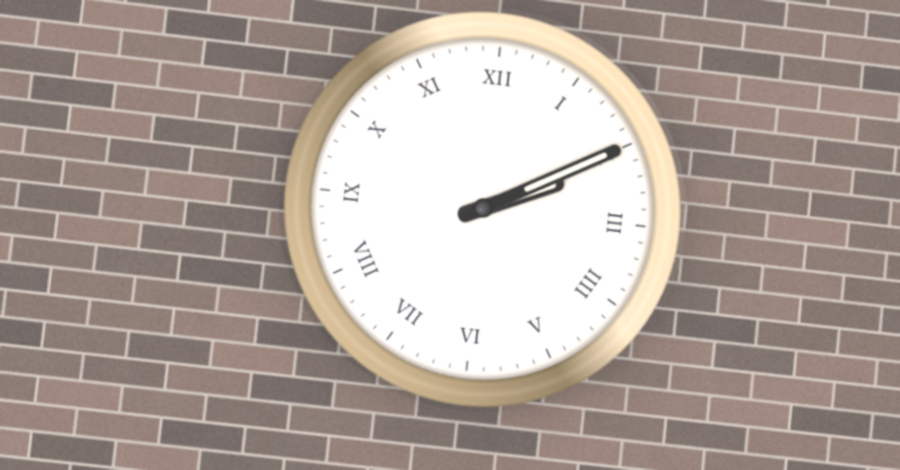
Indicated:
2 h 10 min
